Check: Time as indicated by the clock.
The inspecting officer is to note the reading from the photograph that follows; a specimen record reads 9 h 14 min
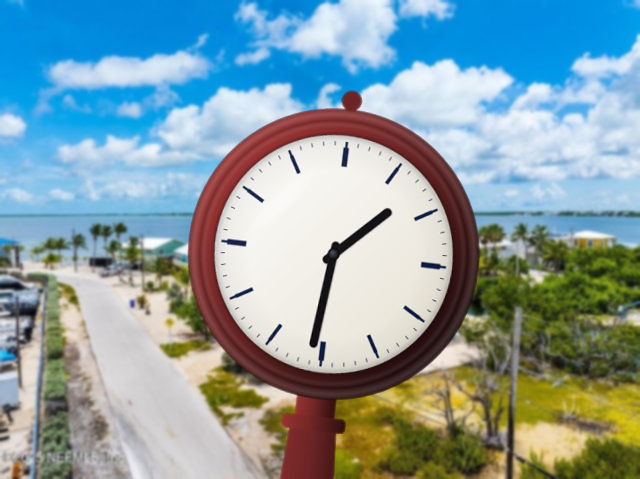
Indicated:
1 h 31 min
